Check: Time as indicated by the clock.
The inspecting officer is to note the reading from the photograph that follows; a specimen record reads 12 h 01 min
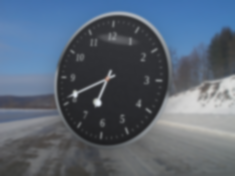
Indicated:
6 h 41 min
